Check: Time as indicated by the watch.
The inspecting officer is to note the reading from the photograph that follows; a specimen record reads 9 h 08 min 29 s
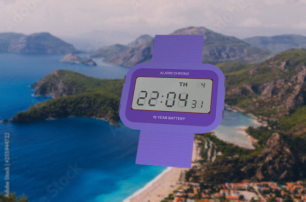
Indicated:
22 h 04 min 31 s
